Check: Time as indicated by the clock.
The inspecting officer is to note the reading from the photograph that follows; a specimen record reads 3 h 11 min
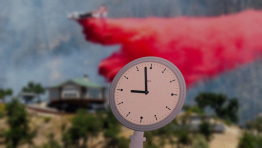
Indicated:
8 h 58 min
